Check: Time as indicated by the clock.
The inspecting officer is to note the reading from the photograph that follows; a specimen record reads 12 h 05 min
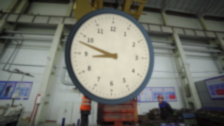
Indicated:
8 h 48 min
